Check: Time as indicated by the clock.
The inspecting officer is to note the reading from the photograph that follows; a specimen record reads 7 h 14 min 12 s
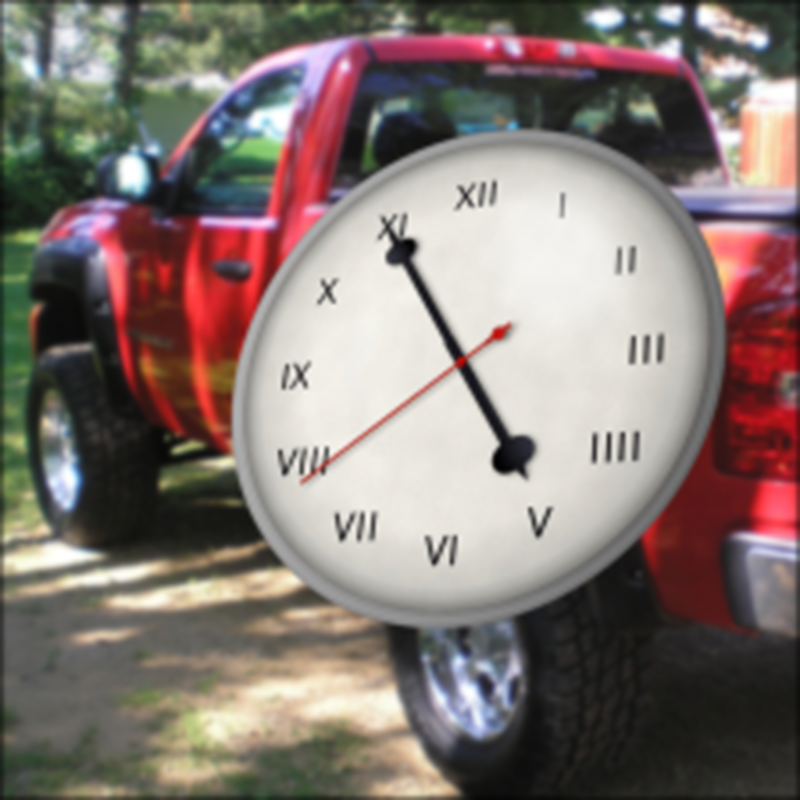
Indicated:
4 h 54 min 39 s
